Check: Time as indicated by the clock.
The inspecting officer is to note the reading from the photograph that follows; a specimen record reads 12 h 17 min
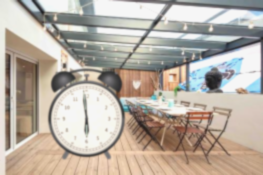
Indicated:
5 h 59 min
